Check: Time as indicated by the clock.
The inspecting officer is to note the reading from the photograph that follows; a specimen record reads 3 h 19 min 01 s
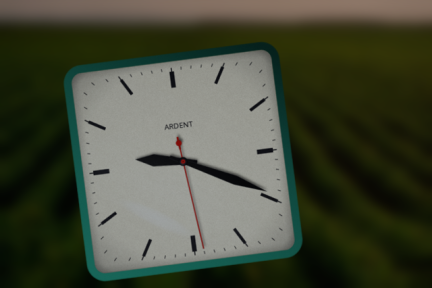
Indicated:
9 h 19 min 29 s
